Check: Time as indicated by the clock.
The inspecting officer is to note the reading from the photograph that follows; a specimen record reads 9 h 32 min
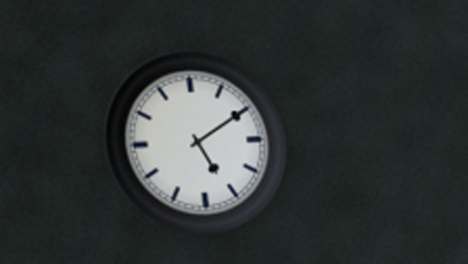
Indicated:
5 h 10 min
